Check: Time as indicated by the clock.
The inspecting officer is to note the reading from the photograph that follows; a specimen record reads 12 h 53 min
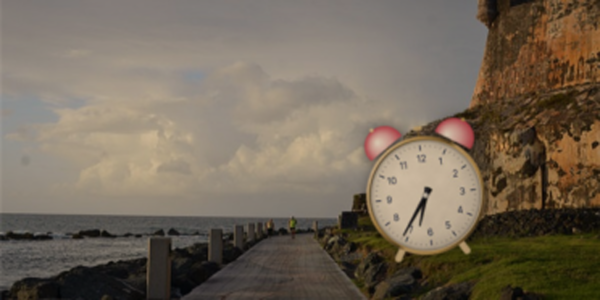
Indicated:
6 h 36 min
